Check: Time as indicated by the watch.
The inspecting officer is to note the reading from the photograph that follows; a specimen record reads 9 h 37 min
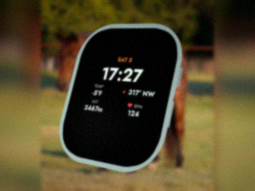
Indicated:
17 h 27 min
